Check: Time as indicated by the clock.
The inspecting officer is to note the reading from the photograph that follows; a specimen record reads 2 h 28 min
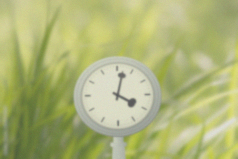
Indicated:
4 h 02 min
